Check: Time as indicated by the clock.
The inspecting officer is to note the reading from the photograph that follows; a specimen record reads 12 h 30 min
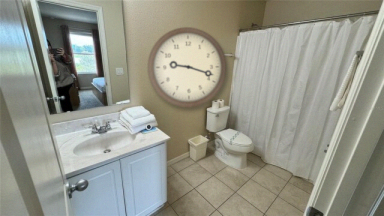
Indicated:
9 h 18 min
